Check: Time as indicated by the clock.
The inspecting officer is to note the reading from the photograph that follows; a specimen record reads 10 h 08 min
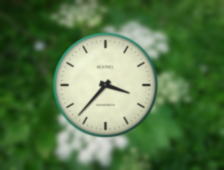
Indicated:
3 h 37 min
